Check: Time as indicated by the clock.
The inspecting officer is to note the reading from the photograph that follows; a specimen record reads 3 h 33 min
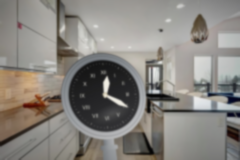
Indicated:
12 h 20 min
